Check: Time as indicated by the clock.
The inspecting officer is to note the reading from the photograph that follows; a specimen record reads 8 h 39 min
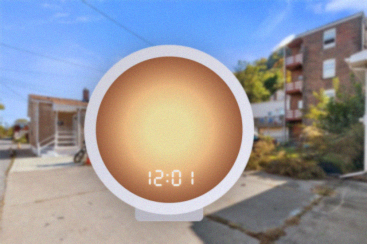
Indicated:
12 h 01 min
